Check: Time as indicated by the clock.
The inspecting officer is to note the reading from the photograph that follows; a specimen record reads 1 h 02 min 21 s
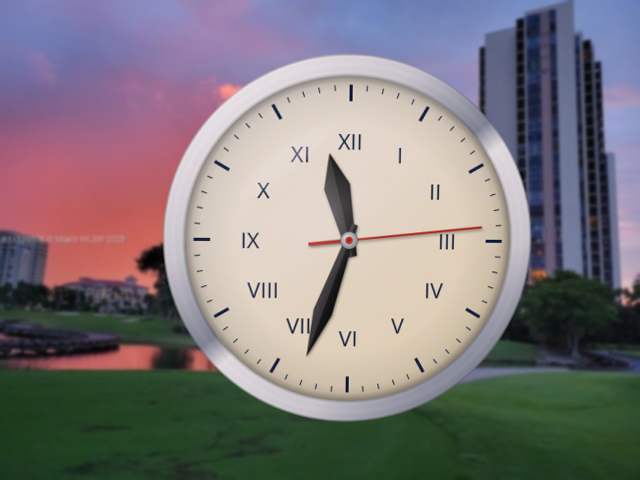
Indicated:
11 h 33 min 14 s
